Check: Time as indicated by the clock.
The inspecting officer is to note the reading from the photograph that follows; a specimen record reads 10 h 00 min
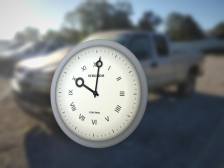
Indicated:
10 h 01 min
